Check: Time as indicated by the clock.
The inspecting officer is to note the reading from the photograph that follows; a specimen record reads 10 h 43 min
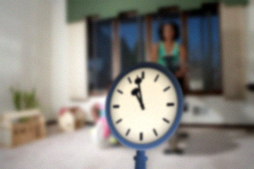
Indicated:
10 h 58 min
